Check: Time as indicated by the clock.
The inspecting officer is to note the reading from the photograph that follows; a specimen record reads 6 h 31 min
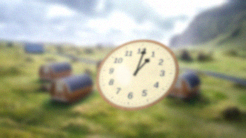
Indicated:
1 h 01 min
